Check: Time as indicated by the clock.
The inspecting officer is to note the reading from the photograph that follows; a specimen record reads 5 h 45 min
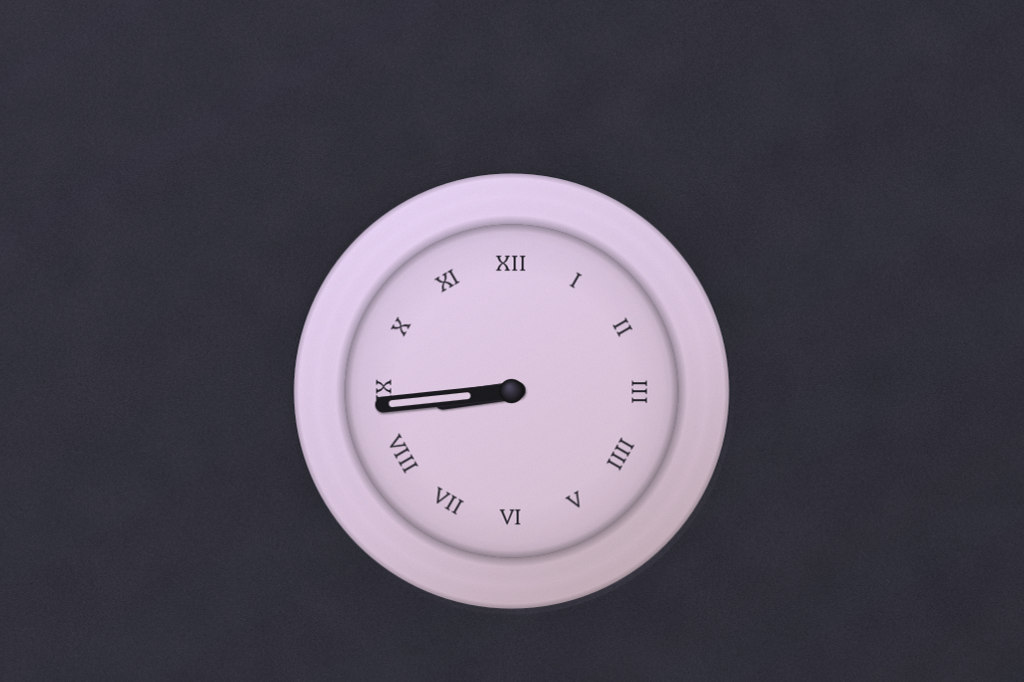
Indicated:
8 h 44 min
